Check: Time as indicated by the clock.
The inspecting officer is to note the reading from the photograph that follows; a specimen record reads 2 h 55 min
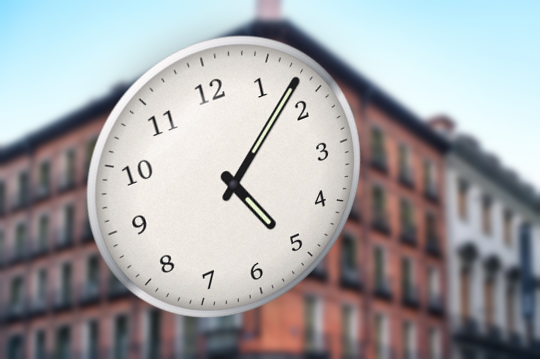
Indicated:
5 h 08 min
